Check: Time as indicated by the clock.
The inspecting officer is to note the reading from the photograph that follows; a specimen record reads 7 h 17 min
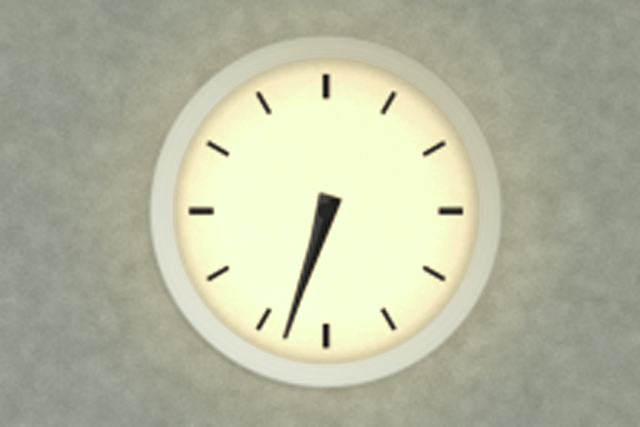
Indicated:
6 h 33 min
